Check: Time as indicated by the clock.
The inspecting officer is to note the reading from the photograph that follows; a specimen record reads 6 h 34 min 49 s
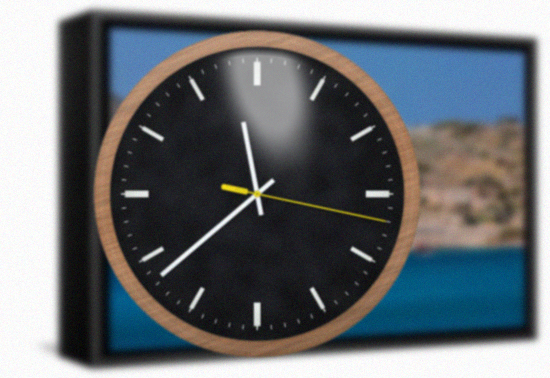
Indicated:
11 h 38 min 17 s
